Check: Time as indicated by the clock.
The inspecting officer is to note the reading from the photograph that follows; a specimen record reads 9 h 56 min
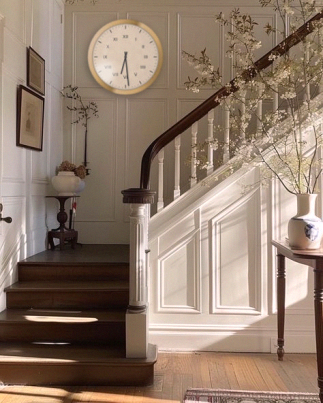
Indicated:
6 h 29 min
